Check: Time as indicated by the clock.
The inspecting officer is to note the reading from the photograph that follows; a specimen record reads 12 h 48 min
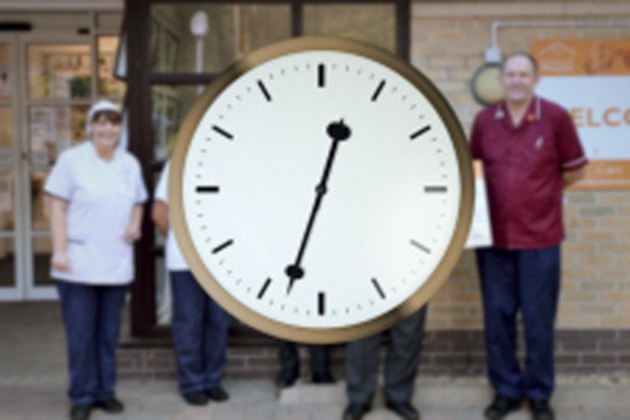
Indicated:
12 h 33 min
